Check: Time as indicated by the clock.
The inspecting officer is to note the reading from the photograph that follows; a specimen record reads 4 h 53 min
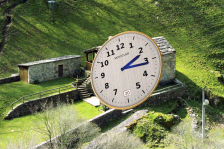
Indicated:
2 h 16 min
